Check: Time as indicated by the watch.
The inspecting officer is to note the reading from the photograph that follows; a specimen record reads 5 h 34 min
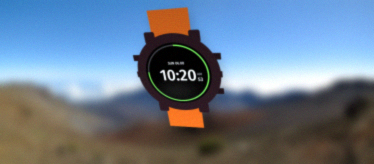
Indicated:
10 h 20 min
